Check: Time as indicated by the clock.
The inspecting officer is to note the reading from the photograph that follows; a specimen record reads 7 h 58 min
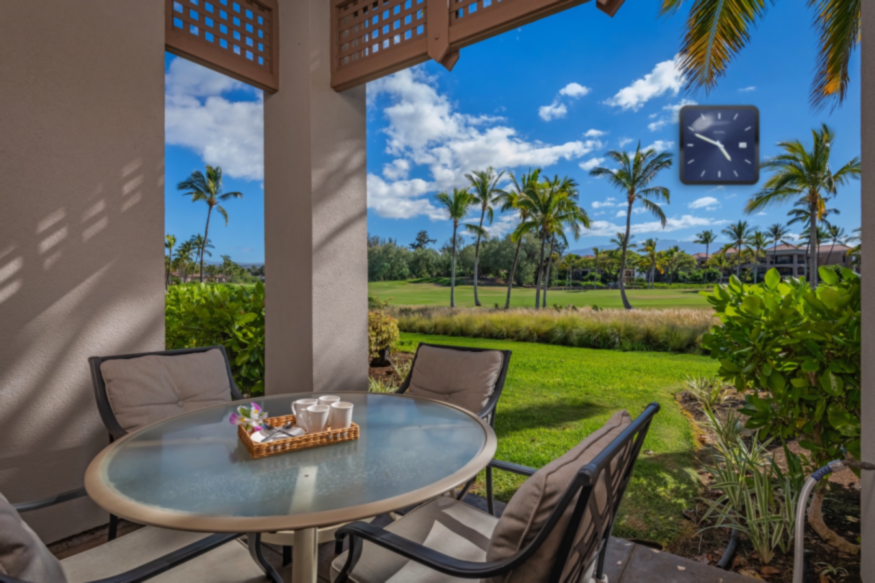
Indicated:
4 h 49 min
